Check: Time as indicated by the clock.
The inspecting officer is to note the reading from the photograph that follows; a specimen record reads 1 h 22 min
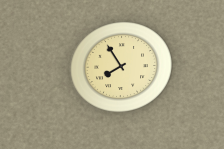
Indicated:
7 h 55 min
